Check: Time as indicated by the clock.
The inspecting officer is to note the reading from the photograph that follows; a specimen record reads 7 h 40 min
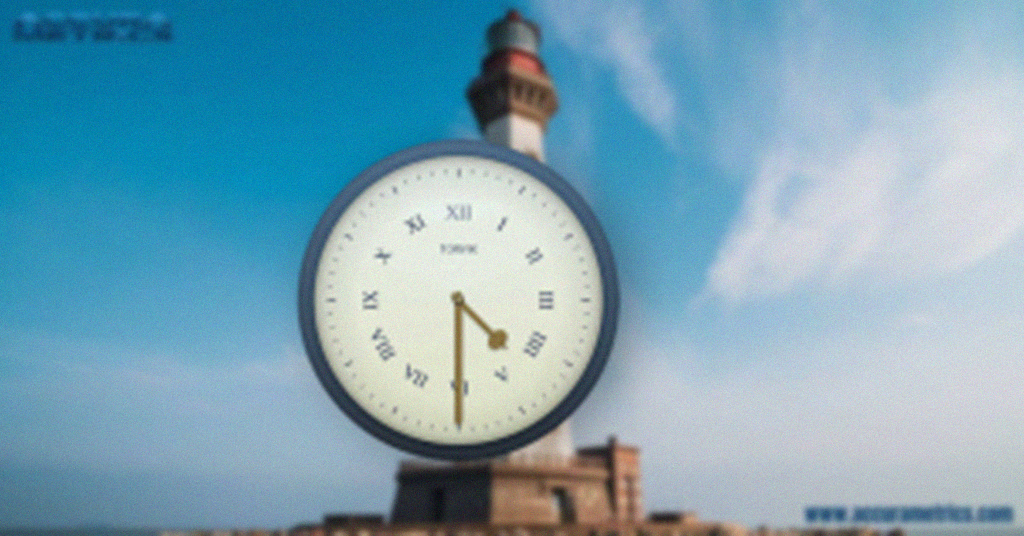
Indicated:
4 h 30 min
